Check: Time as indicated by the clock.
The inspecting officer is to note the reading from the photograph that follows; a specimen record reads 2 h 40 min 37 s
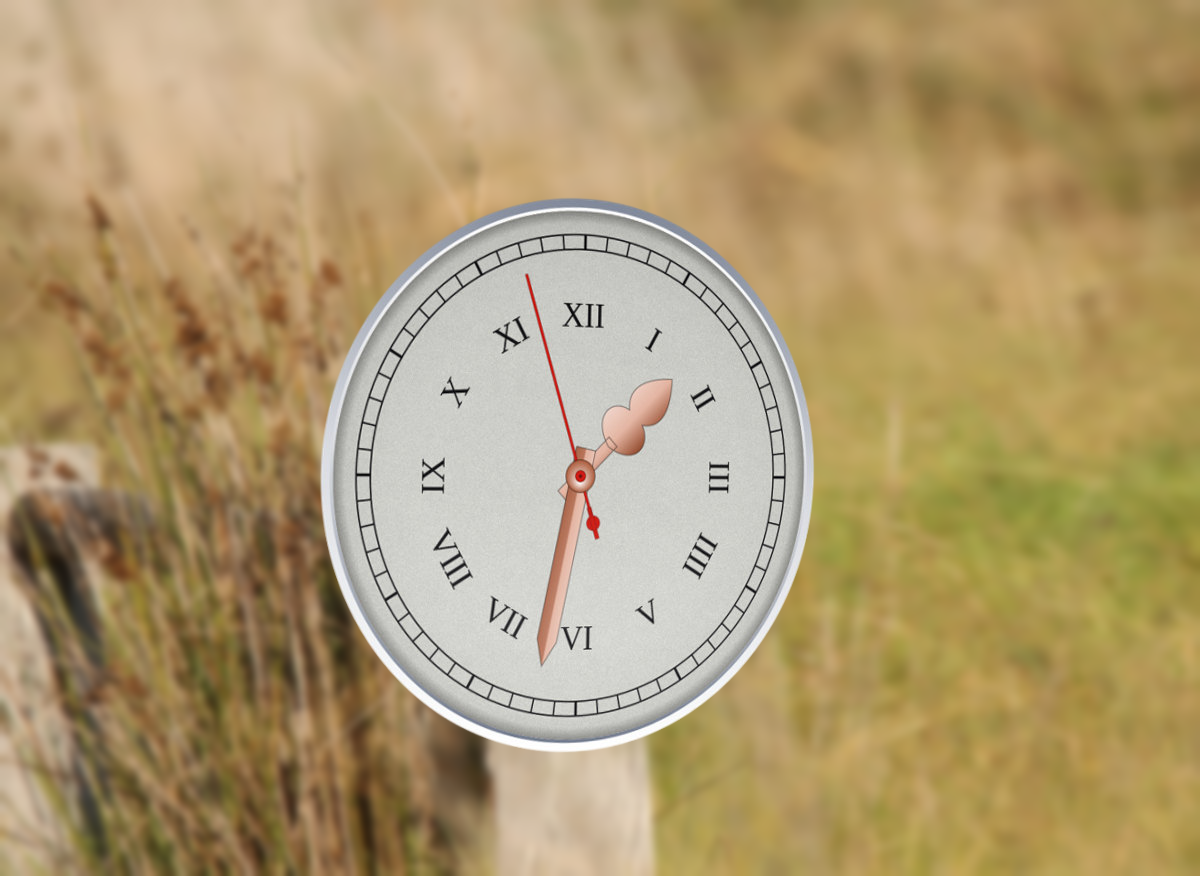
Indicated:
1 h 31 min 57 s
